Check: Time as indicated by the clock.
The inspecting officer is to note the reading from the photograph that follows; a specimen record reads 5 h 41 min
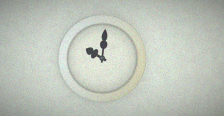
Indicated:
10 h 01 min
